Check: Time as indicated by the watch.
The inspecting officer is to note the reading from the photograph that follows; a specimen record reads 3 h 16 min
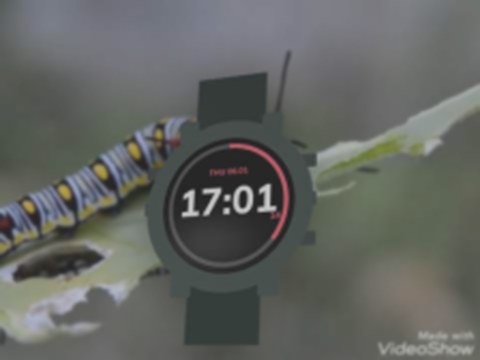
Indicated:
17 h 01 min
